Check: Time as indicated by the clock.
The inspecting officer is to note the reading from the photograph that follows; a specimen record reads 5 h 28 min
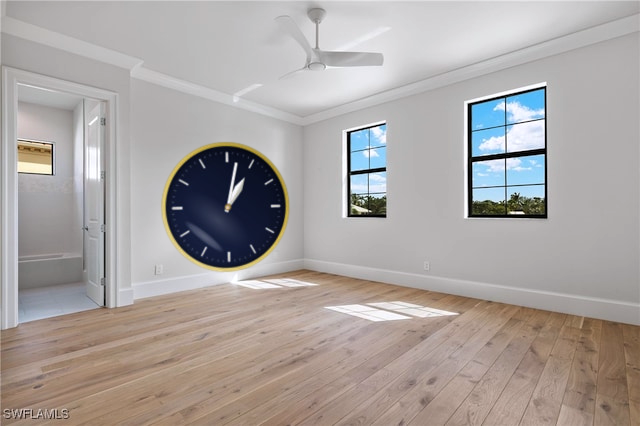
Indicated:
1 h 02 min
